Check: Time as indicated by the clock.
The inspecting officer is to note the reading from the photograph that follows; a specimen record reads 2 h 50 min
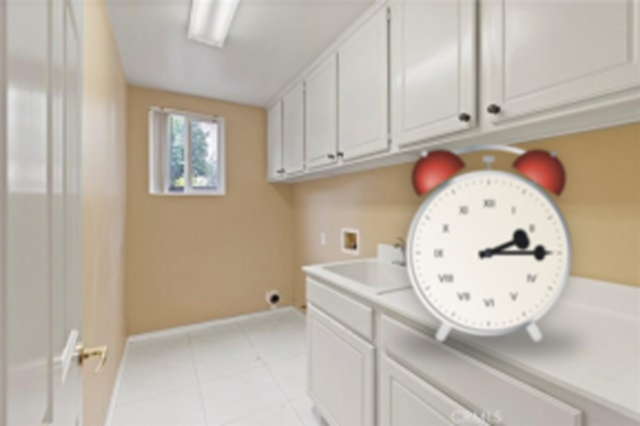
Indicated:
2 h 15 min
